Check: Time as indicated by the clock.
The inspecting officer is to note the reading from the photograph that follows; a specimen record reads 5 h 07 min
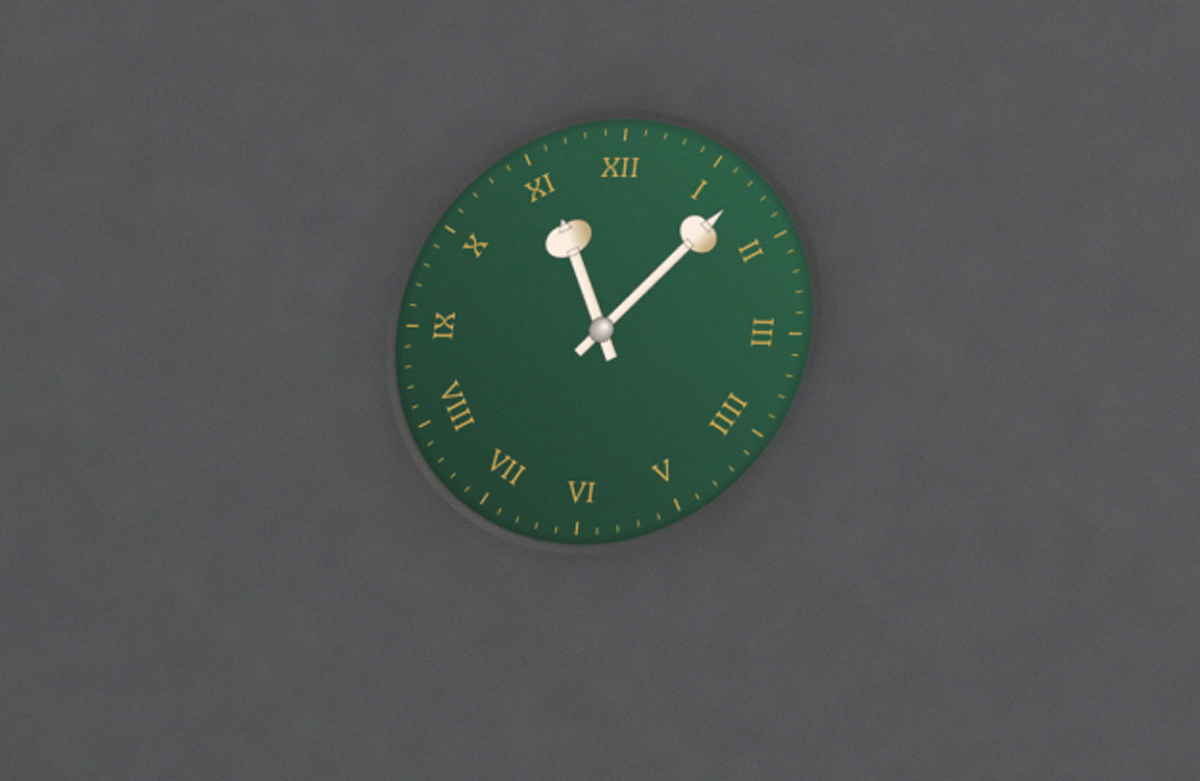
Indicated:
11 h 07 min
